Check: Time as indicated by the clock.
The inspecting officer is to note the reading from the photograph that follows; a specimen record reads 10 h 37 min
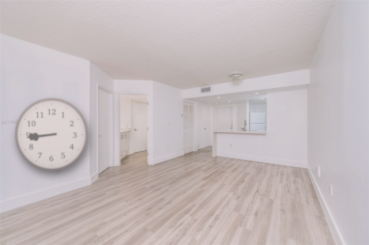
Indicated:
8 h 44 min
